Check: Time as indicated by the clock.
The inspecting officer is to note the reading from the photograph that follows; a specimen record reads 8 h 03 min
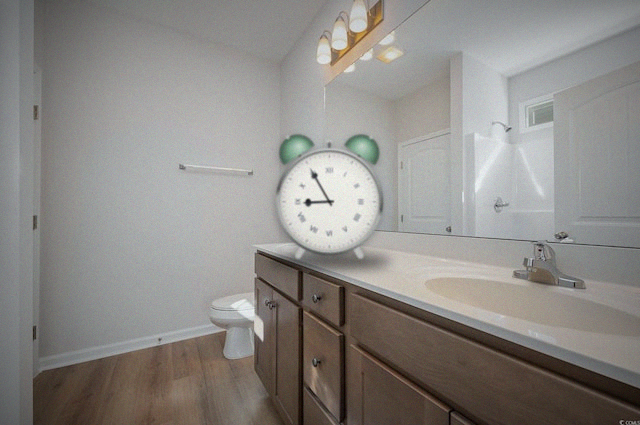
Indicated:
8 h 55 min
